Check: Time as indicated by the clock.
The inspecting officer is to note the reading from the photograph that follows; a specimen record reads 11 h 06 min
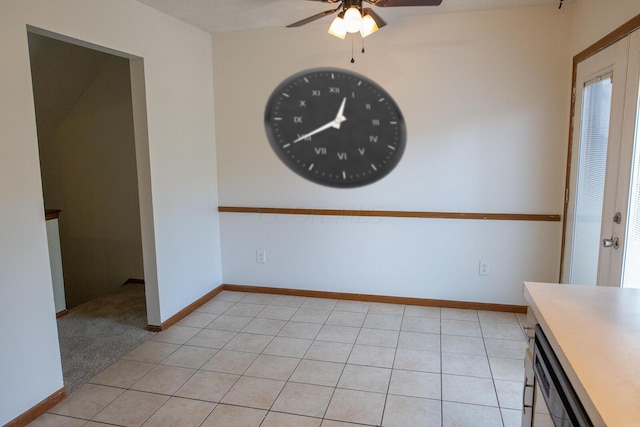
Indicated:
12 h 40 min
